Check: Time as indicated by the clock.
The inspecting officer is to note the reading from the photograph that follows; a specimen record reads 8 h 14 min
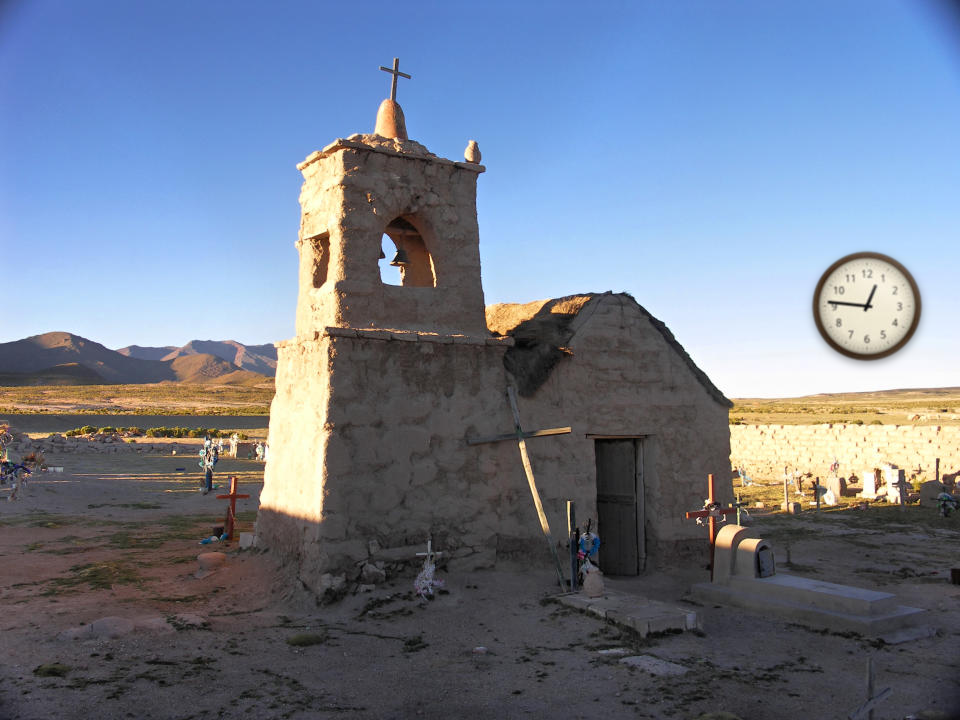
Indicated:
12 h 46 min
